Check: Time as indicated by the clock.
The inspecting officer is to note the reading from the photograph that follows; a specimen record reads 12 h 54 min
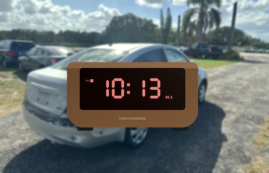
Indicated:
10 h 13 min
